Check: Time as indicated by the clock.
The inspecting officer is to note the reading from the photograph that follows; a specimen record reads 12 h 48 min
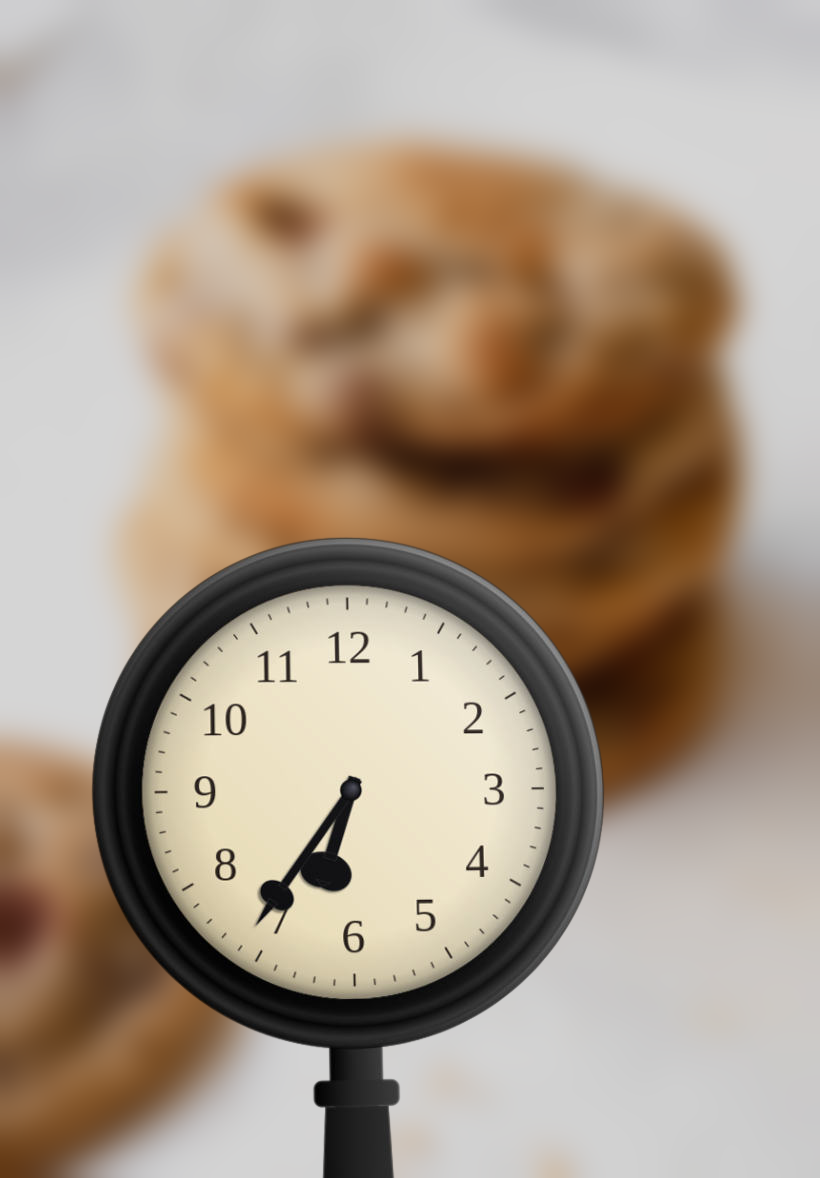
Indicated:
6 h 36 min
